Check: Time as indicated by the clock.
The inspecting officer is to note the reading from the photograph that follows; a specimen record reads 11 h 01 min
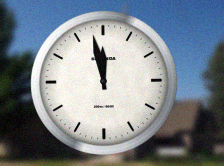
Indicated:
11 h 58 min
